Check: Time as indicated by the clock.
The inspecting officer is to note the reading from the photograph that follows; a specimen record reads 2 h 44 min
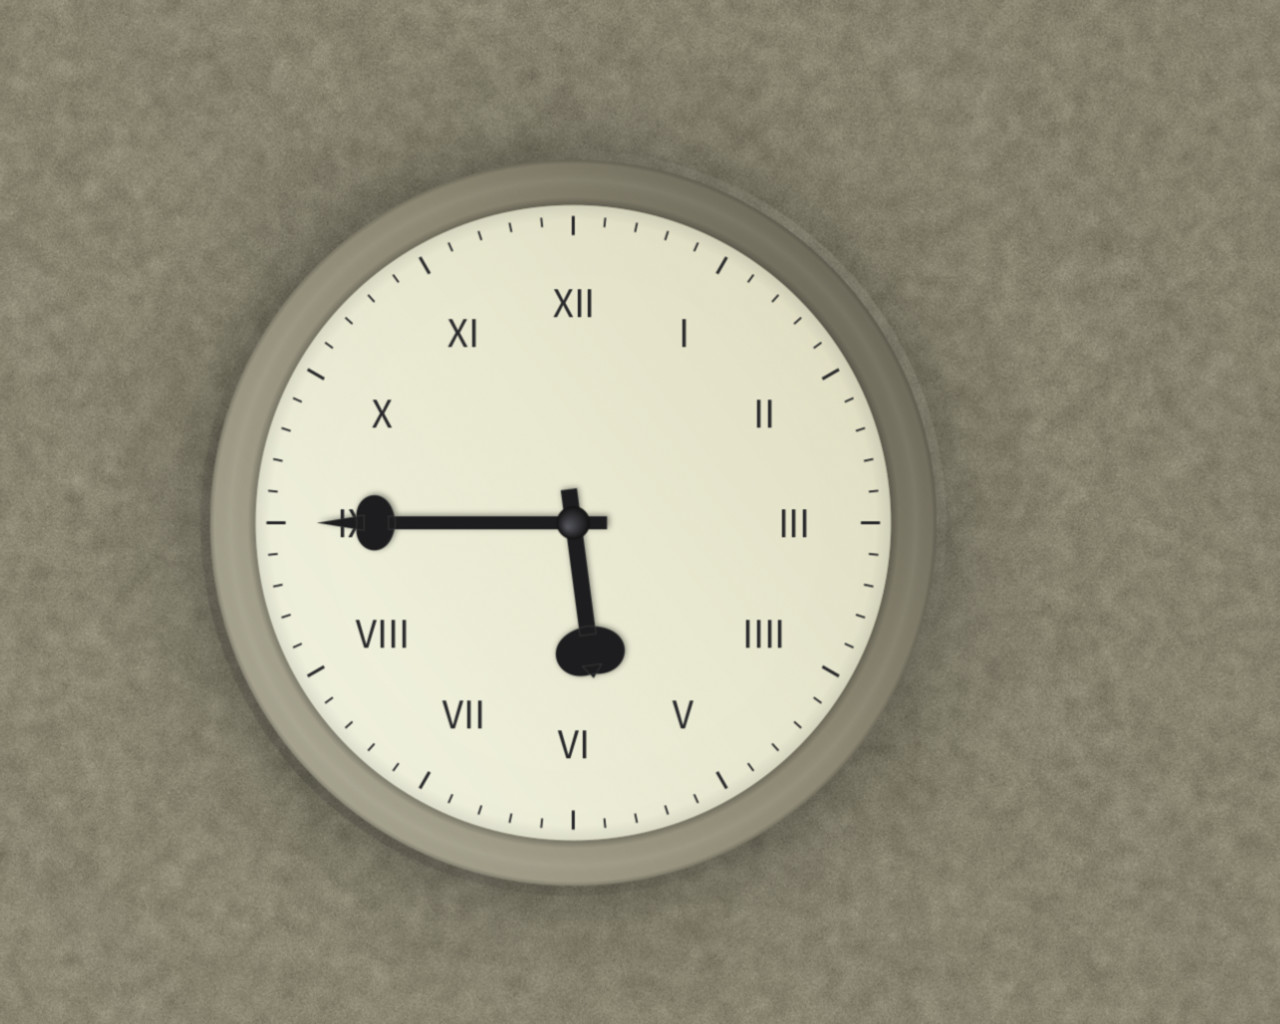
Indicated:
5 h 45 min
